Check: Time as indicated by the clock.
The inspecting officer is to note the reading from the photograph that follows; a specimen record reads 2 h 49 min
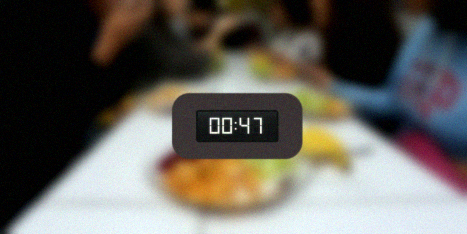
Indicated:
0 h 47 min
